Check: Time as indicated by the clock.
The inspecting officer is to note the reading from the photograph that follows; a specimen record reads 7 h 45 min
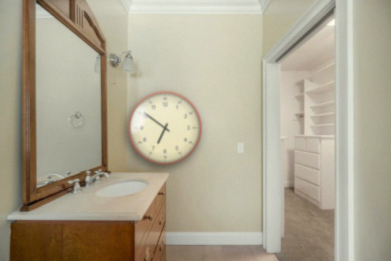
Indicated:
6 h 51 min
